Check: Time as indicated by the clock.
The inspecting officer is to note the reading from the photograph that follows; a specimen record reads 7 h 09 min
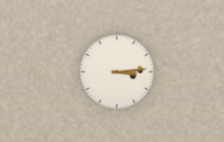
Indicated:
3 h 14 min
